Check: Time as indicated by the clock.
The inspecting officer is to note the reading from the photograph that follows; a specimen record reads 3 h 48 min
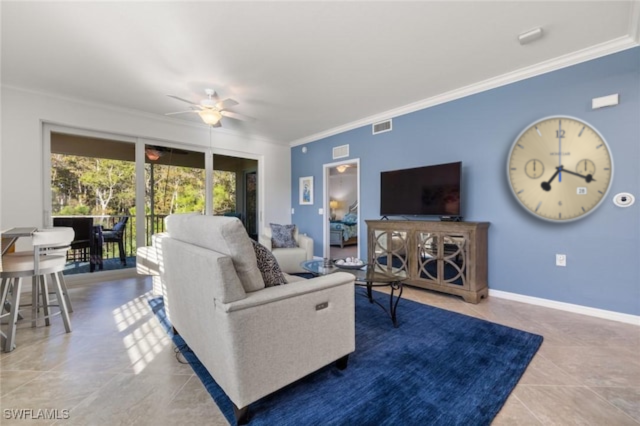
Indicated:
7 h 18 min
